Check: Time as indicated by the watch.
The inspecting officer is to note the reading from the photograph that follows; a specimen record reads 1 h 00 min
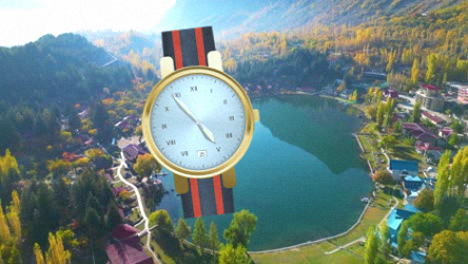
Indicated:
4 h 54 min
